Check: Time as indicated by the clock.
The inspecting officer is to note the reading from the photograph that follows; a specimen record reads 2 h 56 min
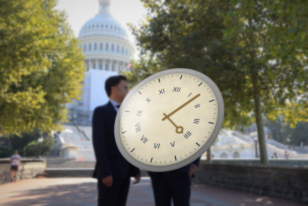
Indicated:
4 h 07 min
